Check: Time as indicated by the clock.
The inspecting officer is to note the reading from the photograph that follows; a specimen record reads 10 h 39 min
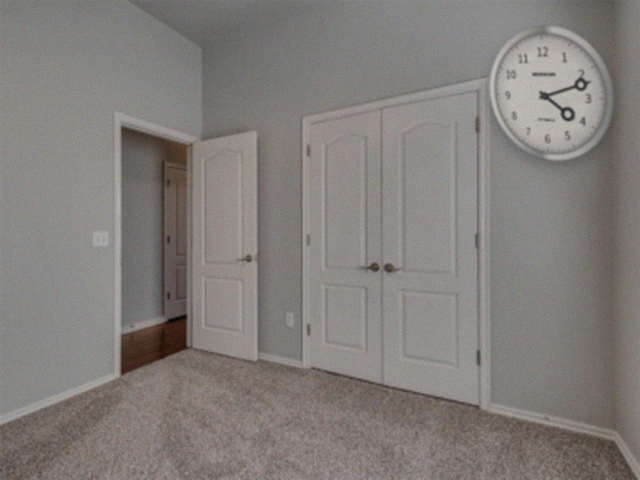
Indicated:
4 h 12 min
